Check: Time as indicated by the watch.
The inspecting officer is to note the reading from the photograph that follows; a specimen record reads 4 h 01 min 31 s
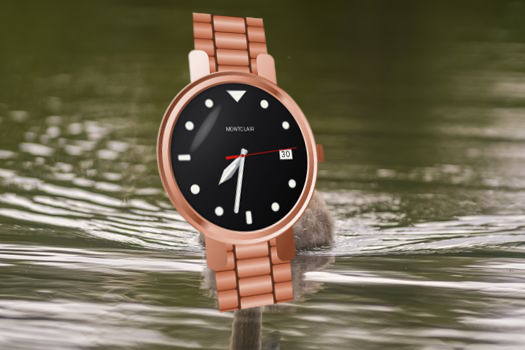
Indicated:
7 h 32 min 14 s
